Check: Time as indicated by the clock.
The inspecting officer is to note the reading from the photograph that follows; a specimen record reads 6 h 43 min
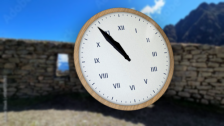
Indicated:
10 h 54 min
